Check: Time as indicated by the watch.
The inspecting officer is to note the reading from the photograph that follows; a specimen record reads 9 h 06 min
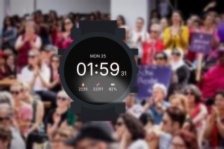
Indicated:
1 h 59 min
